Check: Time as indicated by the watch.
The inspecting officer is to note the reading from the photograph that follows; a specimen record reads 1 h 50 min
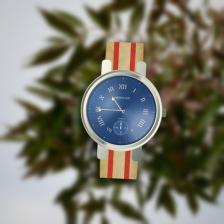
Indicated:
10 h 45 min
